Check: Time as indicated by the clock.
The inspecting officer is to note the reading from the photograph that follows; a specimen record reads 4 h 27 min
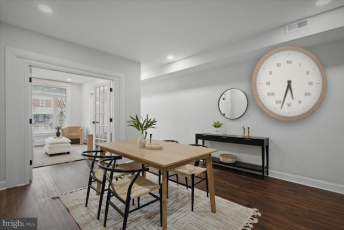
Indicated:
5 h 33 min
